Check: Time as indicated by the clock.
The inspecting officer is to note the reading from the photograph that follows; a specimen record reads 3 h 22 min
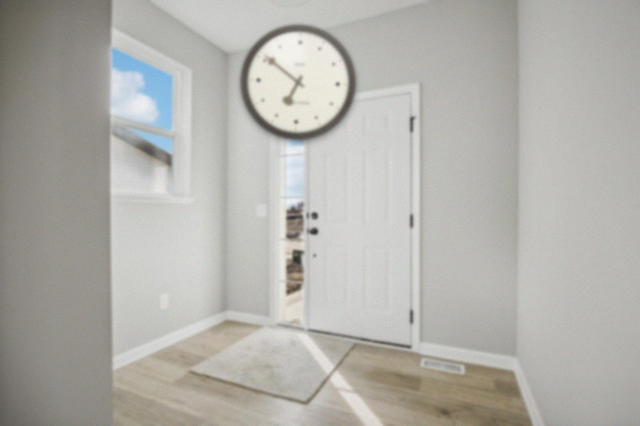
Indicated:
6 h 51 min
